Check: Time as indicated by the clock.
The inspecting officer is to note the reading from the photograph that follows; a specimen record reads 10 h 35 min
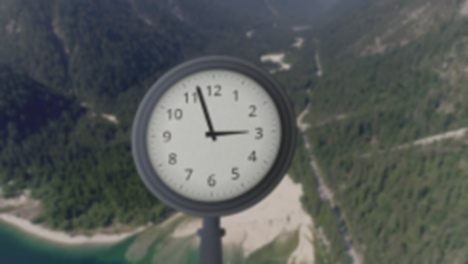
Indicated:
2 h 57 min
